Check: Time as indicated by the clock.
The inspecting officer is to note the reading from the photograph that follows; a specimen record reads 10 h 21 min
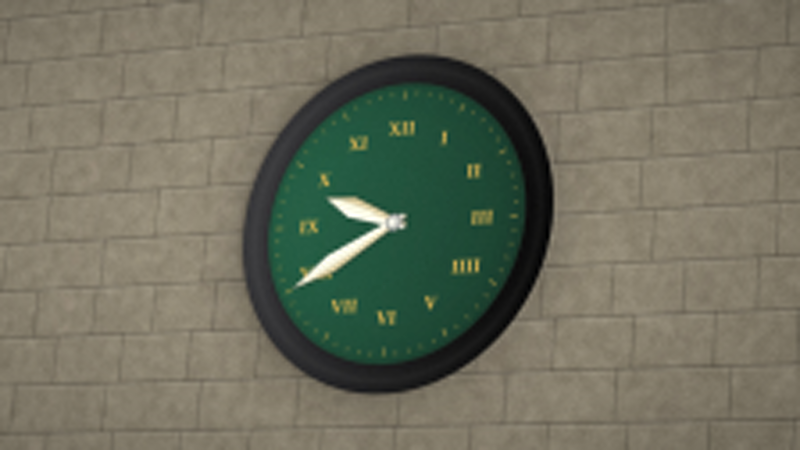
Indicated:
9 h 40 min
